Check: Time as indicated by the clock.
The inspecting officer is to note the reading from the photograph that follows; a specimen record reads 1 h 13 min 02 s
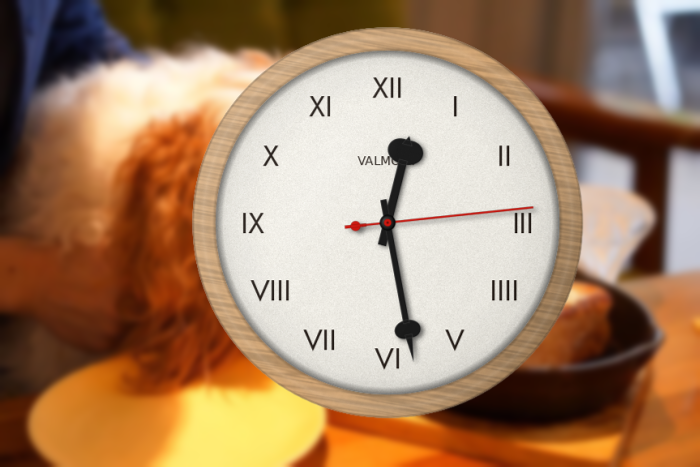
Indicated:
12 h 28 min 14 s
